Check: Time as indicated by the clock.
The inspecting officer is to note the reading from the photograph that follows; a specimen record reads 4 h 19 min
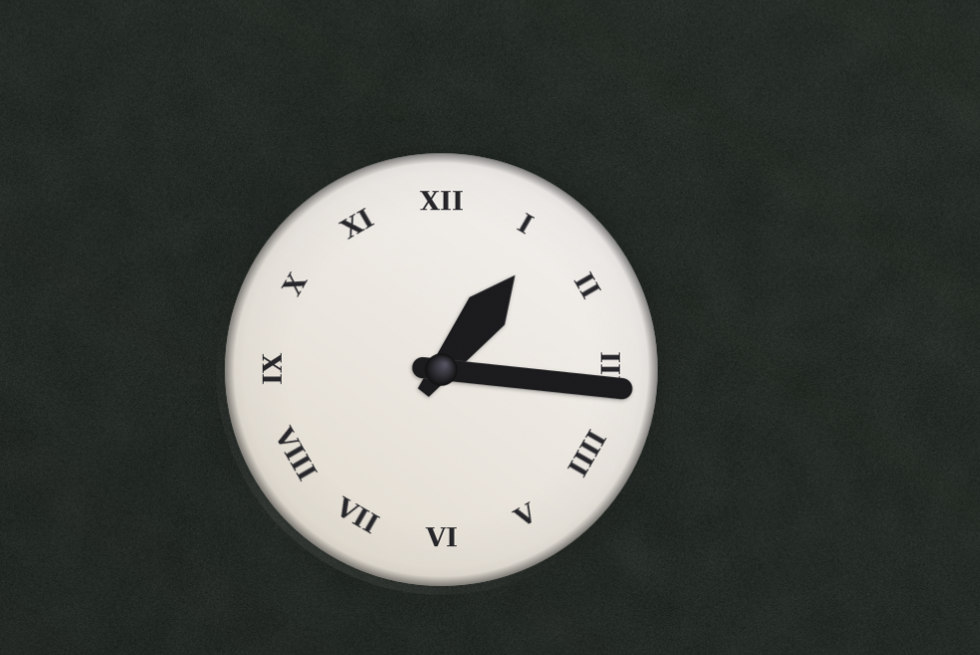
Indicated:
1 h 16 min
